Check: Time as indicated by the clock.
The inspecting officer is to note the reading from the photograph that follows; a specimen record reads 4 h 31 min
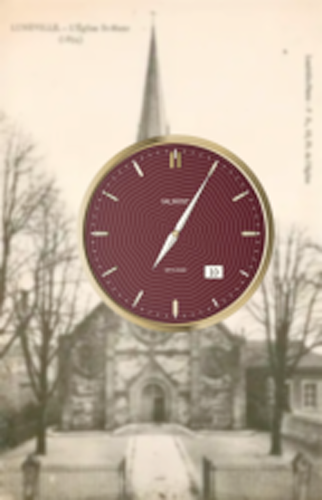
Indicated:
7 h 05 min
